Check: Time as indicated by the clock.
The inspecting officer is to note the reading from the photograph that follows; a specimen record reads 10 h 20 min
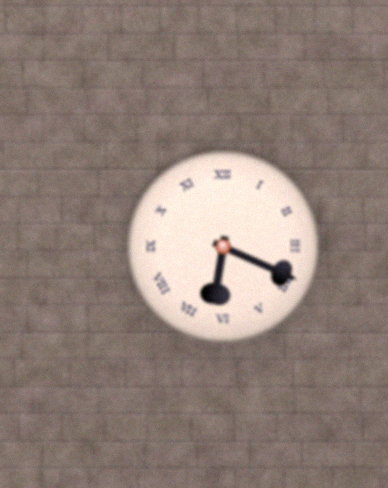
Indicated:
6 h 19 min
